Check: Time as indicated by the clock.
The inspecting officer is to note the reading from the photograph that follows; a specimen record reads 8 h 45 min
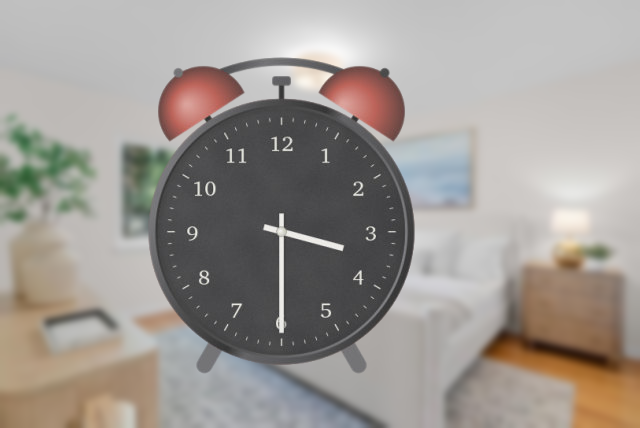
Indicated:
3 h 30 min
